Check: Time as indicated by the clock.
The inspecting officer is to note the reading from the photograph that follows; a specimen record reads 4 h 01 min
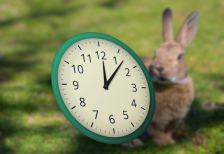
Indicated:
12 h 07 min
